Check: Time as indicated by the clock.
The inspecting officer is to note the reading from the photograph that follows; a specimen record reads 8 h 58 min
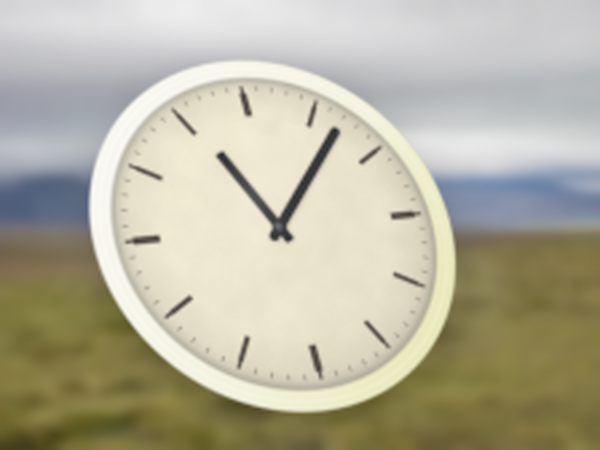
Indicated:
11 h 07 min
